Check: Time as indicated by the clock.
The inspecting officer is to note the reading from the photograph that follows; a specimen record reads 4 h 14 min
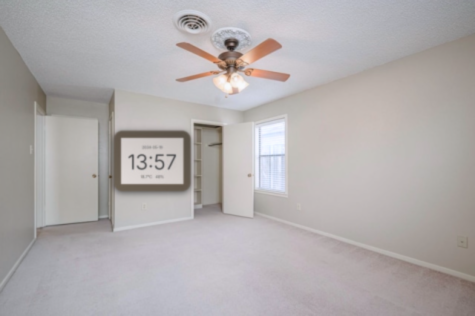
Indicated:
13 h 57 min
